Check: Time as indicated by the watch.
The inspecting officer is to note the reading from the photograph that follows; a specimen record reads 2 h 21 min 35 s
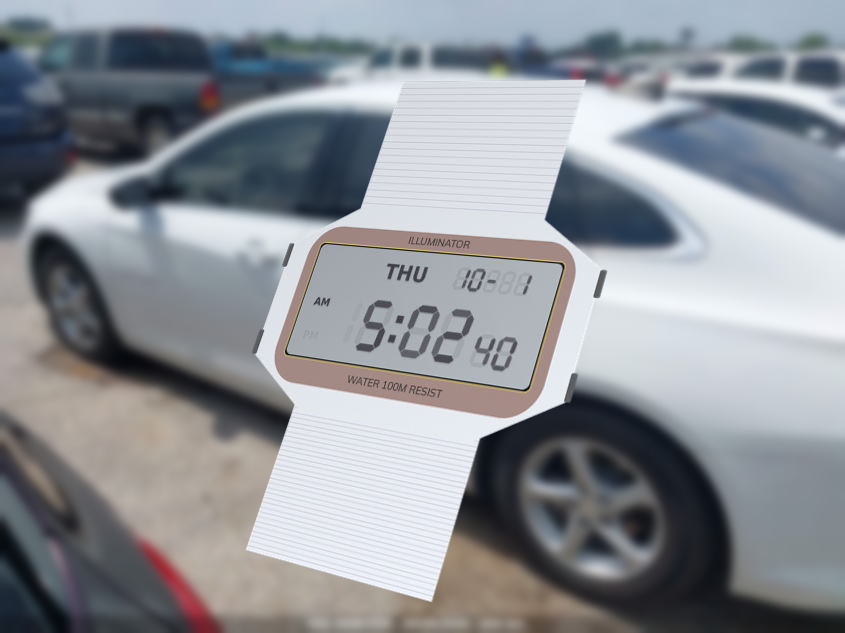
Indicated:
5 h 02 min 40 s
